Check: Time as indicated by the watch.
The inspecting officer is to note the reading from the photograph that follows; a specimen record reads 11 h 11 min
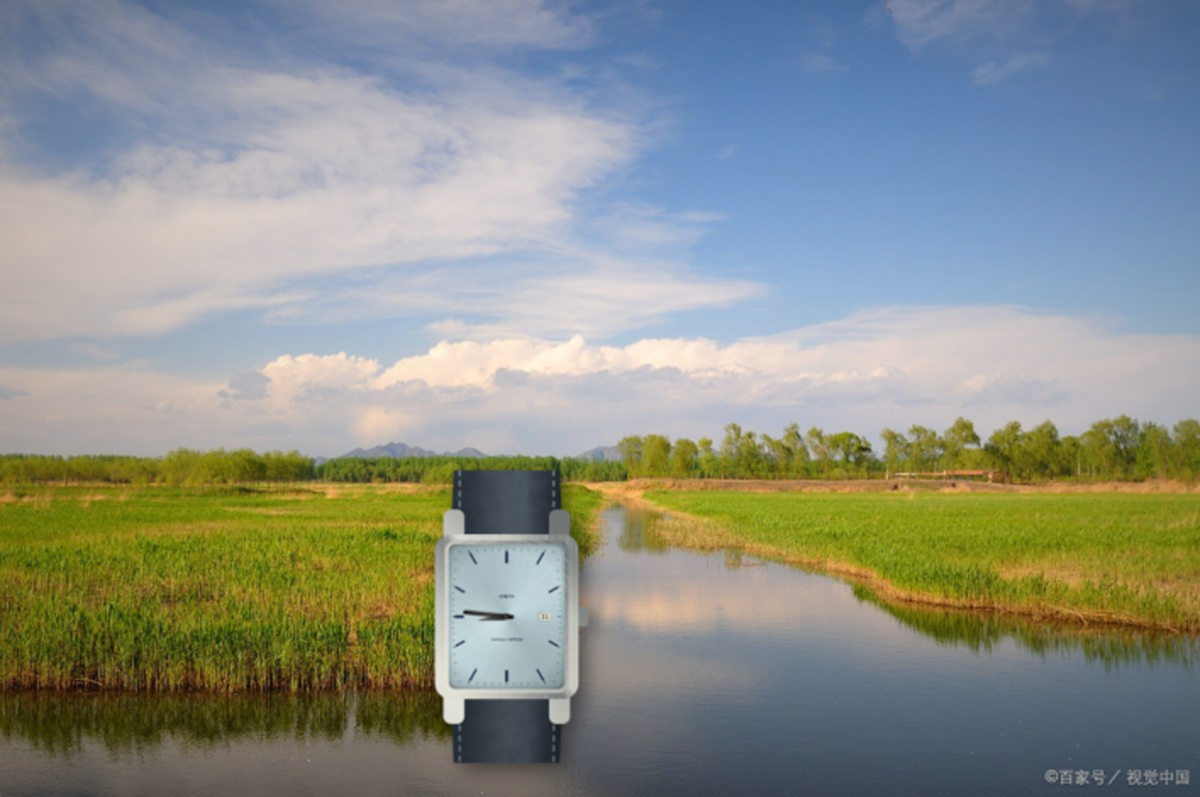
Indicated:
8 h 46 min
